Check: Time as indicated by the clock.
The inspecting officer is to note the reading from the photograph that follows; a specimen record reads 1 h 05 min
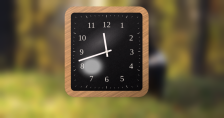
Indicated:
11 h 42 min
